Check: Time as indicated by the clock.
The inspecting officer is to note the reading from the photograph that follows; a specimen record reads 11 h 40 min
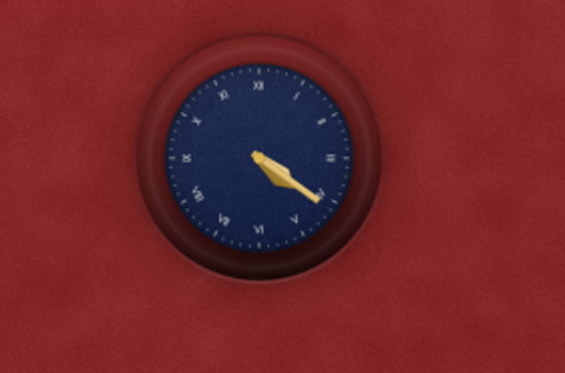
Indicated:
4 h 21 min
